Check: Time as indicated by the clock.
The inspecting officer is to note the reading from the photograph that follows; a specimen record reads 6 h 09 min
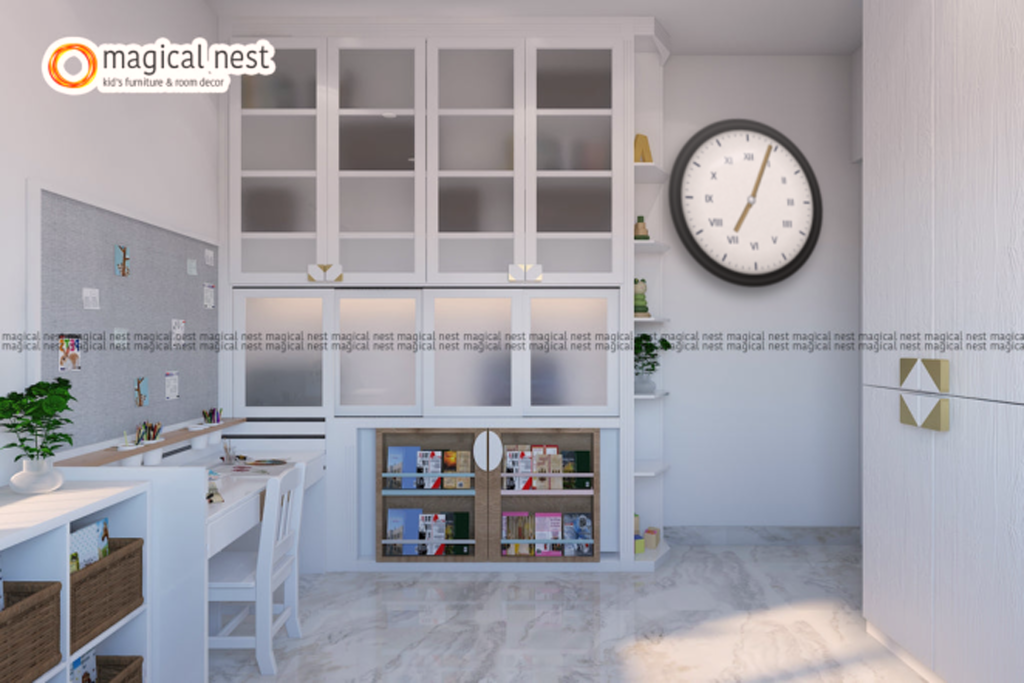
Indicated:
7 h 04 min
